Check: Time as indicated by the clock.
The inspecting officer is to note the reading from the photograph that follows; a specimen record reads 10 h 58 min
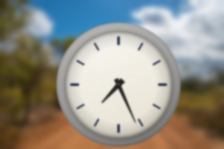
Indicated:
7 h 26 min
